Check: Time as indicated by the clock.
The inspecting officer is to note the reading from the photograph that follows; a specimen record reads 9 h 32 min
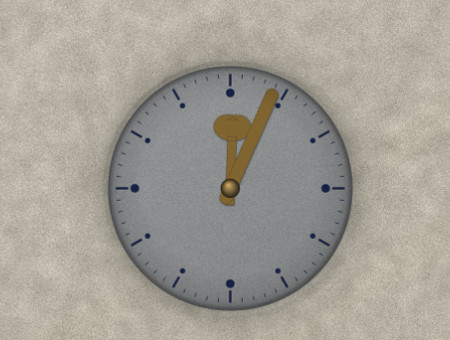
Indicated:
12 h 04 min
